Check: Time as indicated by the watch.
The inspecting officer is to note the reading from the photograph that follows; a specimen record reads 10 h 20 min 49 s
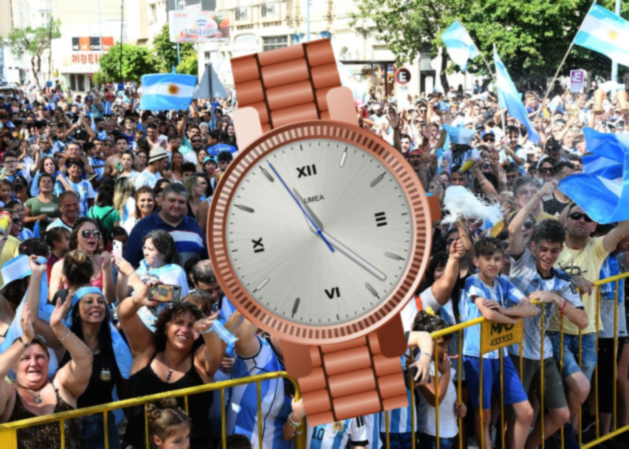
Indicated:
11 h 22 min 56 s
